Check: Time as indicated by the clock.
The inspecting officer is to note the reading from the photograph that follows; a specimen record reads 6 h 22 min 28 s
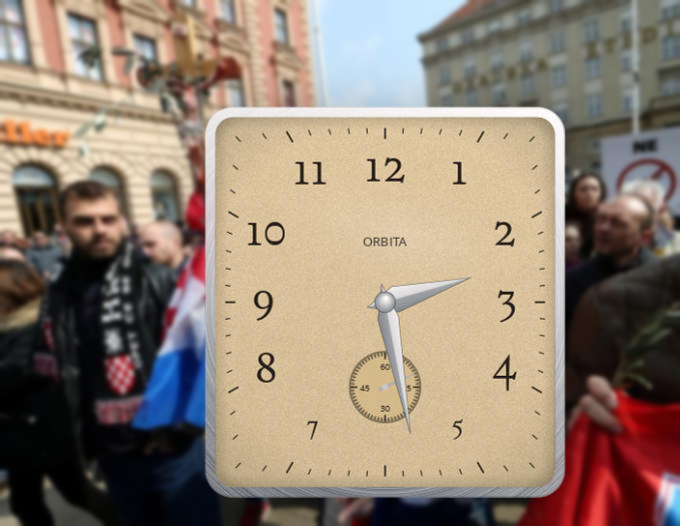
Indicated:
2 h 28 min 11 s
